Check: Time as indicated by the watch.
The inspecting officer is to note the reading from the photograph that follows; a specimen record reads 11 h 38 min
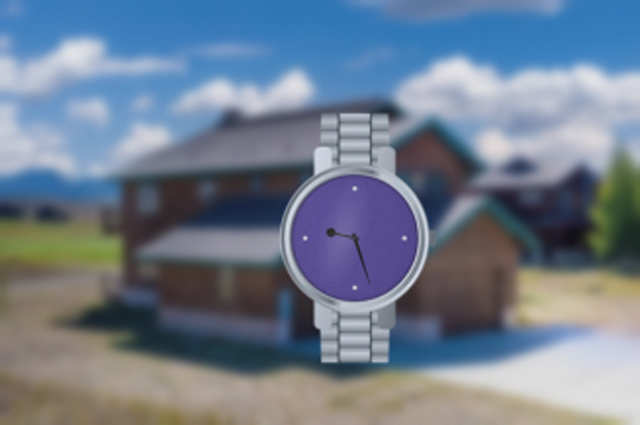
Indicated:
9 h 27 min
